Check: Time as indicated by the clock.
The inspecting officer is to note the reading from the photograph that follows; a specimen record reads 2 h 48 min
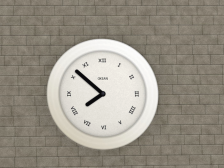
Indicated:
7 h 52 min
